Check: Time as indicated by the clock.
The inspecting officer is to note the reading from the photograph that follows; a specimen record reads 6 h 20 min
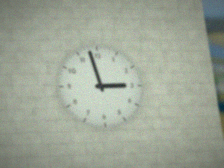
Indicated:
2 h 58 min
